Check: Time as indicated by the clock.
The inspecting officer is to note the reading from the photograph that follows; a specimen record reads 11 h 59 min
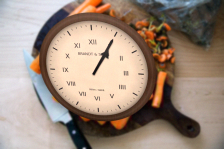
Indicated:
1 h 05 min
